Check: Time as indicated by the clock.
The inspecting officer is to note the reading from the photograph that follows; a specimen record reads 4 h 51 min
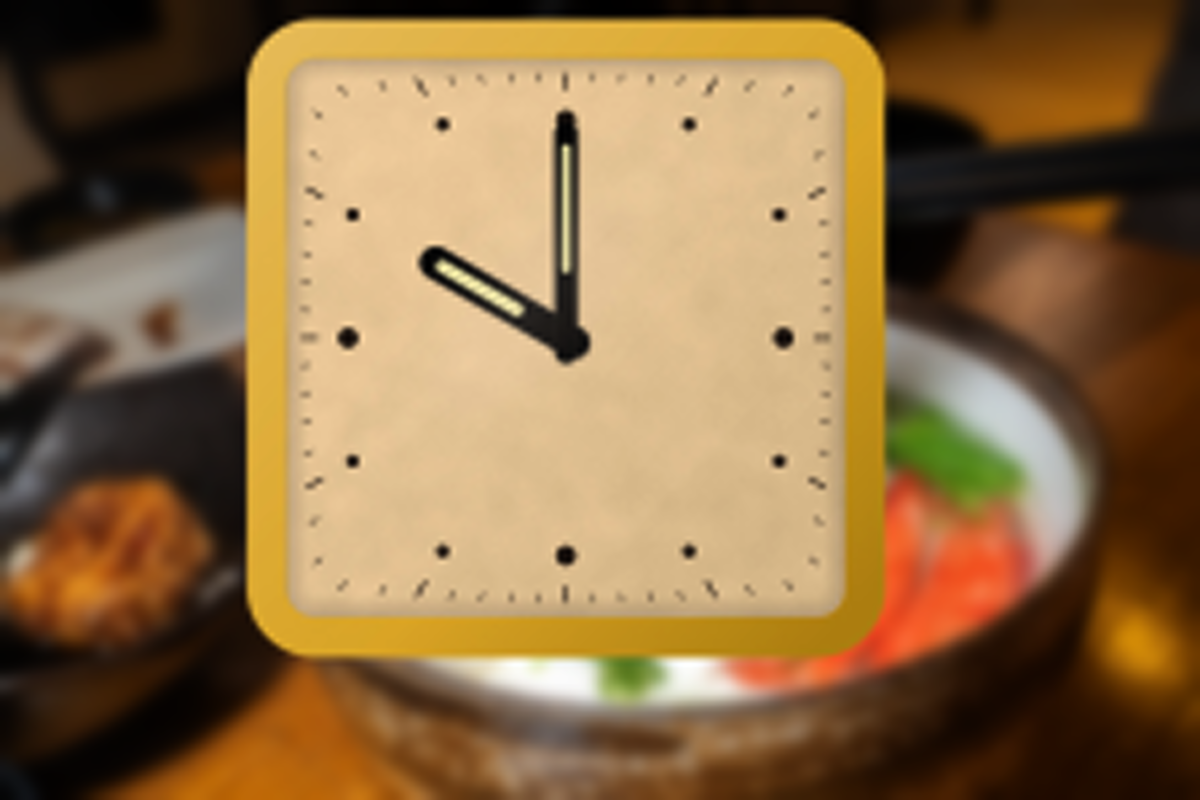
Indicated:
10 h 00 min
